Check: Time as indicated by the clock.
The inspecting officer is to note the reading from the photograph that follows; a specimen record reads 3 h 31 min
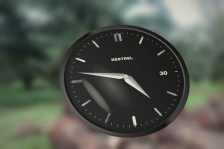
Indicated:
4 h 47 min
